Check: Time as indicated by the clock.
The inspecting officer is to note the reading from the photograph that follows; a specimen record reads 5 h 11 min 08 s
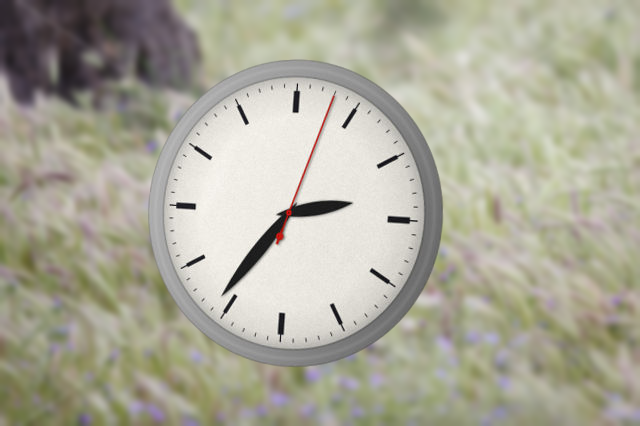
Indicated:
2 h 36 min 03 s
